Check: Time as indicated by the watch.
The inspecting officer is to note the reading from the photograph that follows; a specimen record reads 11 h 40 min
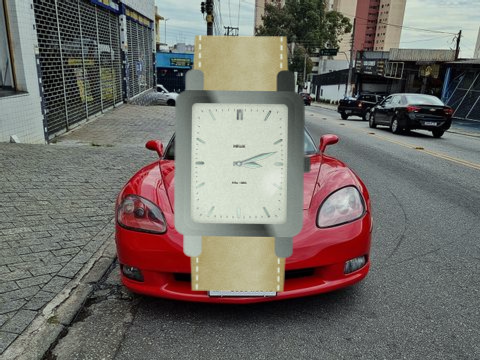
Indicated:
3 h 12 min
